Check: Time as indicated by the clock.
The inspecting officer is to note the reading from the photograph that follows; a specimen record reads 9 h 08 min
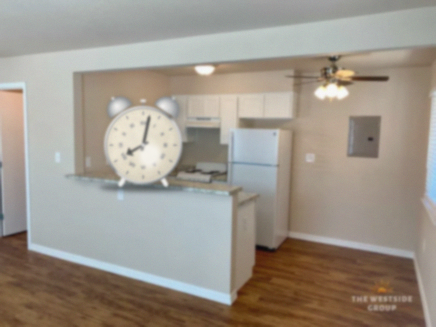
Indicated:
8 h 02 min
